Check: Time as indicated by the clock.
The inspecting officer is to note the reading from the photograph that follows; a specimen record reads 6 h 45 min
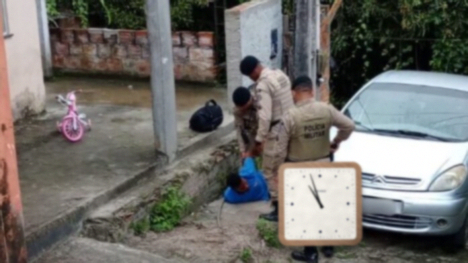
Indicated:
10 h 57 min
